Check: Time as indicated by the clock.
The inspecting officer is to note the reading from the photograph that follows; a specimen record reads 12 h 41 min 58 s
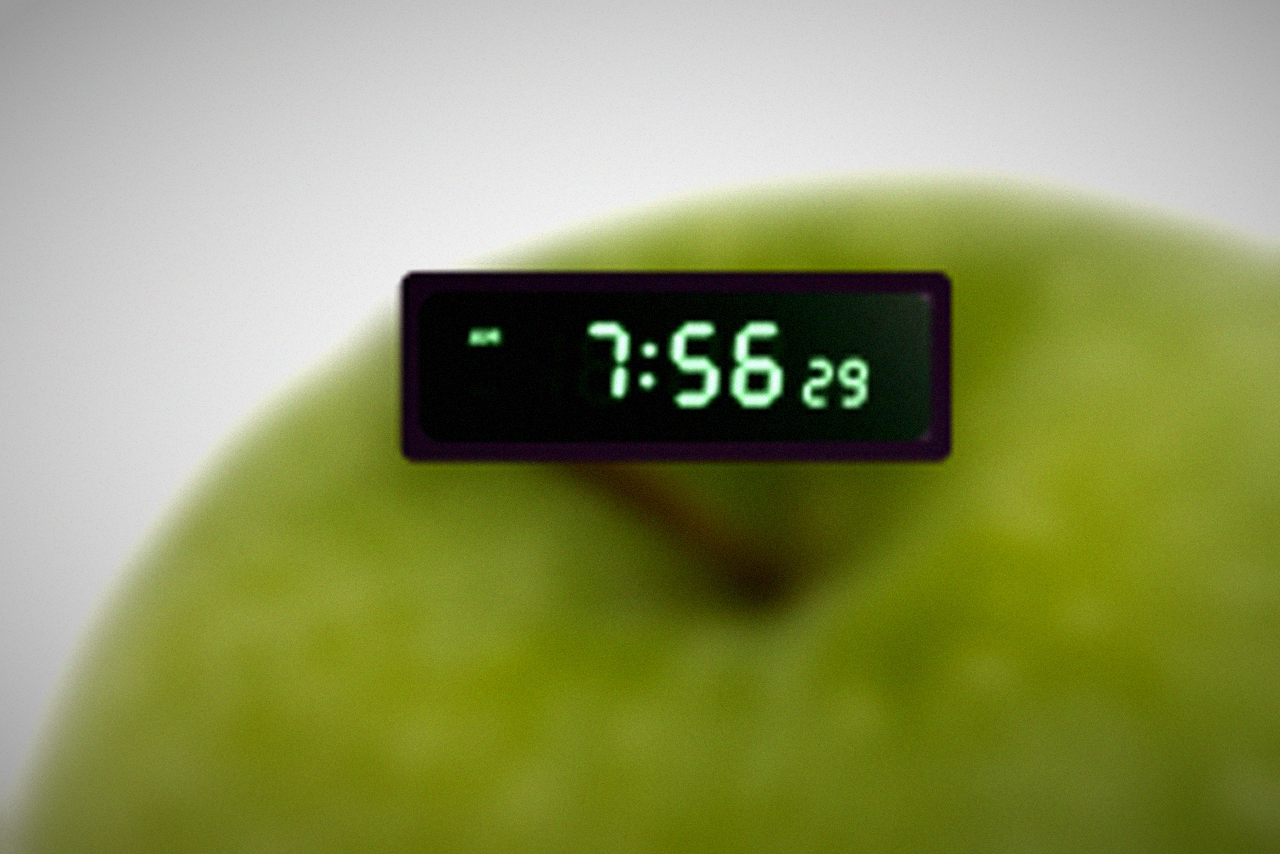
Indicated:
7 h 56 min 29 s
